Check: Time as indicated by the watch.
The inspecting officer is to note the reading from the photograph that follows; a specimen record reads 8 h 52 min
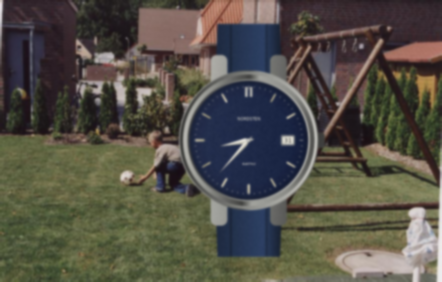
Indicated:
8 h 37 min
